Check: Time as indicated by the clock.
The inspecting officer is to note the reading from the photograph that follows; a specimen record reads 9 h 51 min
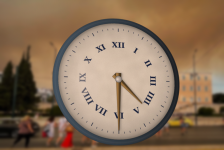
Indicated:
4 h 30 min
